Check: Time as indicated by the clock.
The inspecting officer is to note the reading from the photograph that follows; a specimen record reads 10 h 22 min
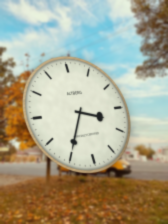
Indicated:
3 h 35 min
